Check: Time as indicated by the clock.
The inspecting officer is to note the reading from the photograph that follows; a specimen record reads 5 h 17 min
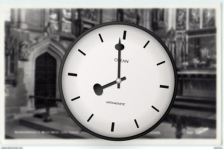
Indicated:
7 h 59 min
